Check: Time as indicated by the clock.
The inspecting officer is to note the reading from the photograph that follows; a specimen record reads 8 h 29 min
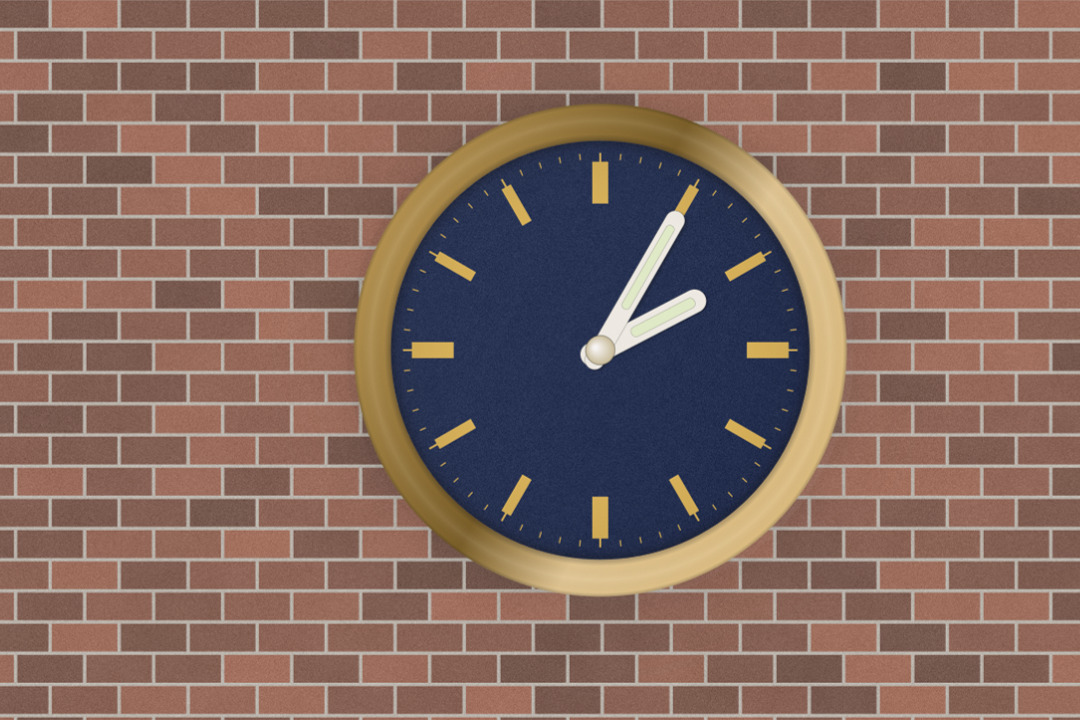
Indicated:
2 h 05 min
